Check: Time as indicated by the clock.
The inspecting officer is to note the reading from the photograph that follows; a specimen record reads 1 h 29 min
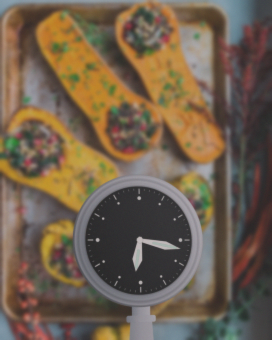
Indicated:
6 h 17 min
